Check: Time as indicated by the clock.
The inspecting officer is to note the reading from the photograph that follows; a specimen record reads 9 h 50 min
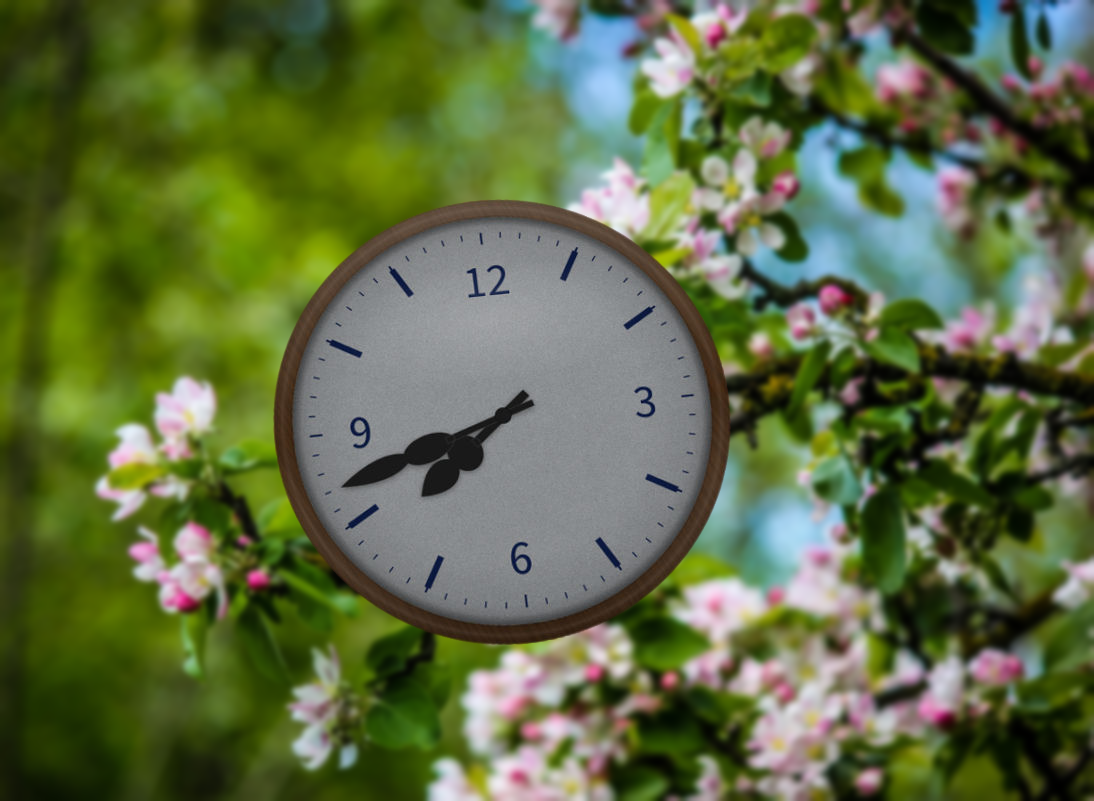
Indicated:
7 h 42 min
